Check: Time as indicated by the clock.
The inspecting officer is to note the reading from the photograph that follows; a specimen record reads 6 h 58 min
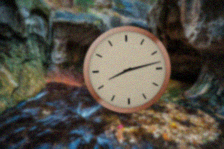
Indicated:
8 h 13 min
